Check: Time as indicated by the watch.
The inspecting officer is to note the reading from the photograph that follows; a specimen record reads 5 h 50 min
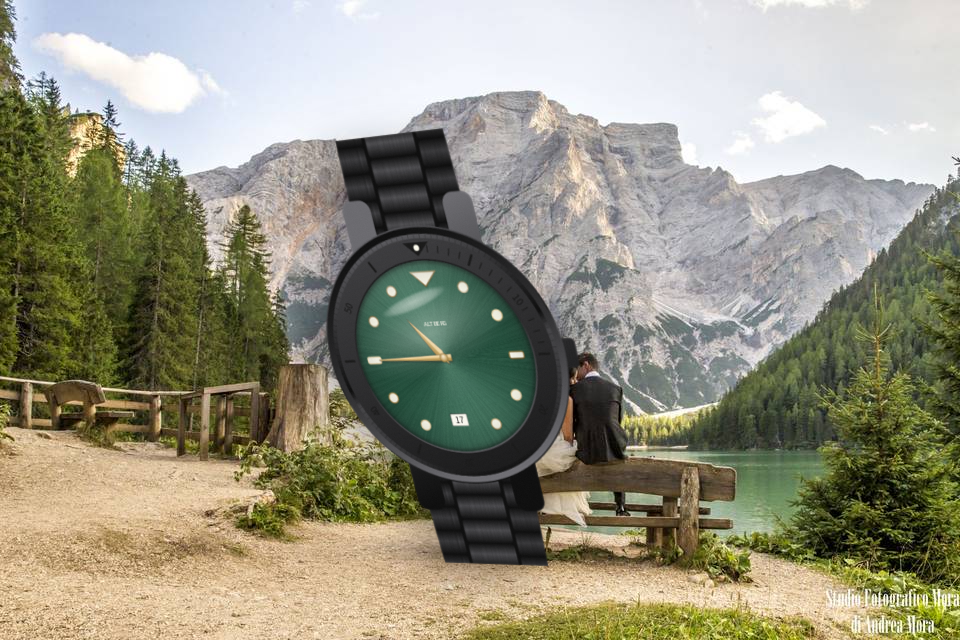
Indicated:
10 h 45 min
